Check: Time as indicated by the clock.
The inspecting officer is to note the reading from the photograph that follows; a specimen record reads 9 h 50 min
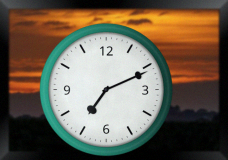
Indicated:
7 h 11 min
